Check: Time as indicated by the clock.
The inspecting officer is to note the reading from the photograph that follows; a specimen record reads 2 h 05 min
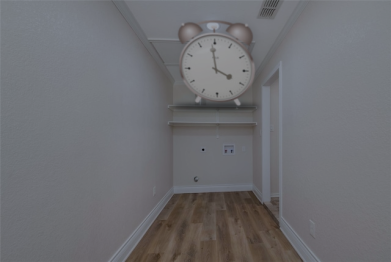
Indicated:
3 h 59 min
